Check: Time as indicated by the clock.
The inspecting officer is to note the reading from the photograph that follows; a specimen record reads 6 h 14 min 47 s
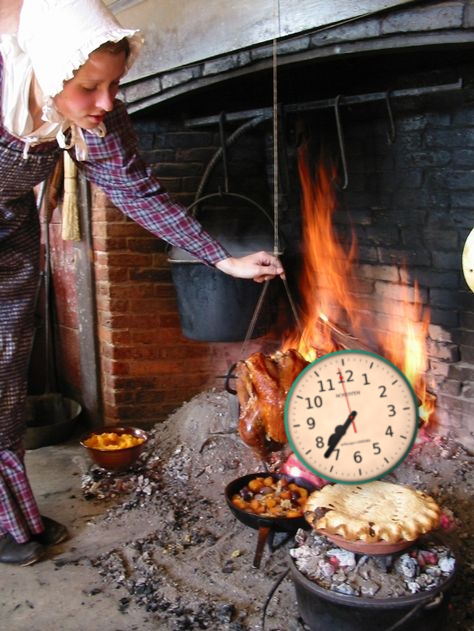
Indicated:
7 h 36 min 59 s
